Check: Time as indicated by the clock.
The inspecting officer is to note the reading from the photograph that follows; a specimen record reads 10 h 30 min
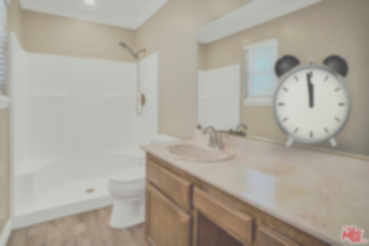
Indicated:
11 h 59 min
